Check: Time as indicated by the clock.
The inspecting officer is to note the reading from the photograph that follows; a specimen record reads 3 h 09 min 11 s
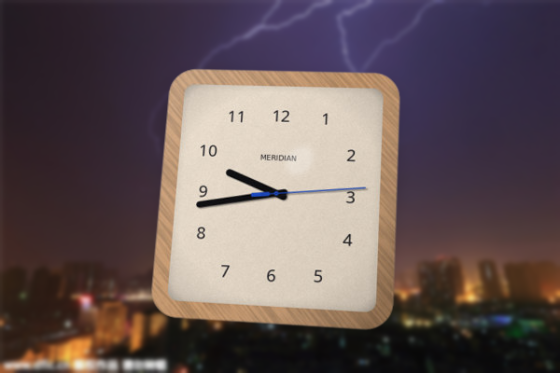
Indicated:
9 h 43 min 14 s
